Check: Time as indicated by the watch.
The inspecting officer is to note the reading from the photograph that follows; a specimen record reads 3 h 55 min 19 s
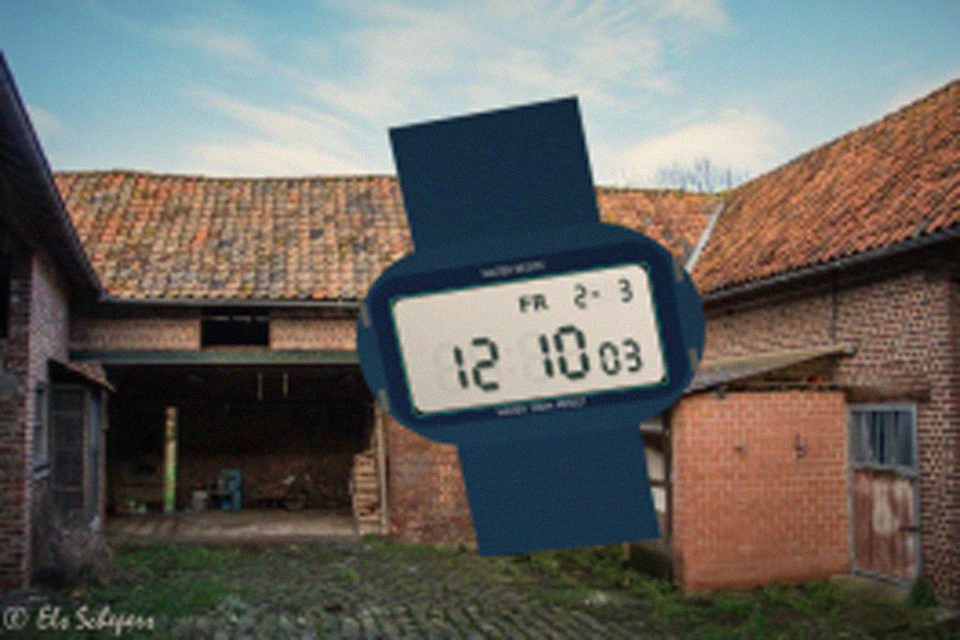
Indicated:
12 h 10 min 03 s
